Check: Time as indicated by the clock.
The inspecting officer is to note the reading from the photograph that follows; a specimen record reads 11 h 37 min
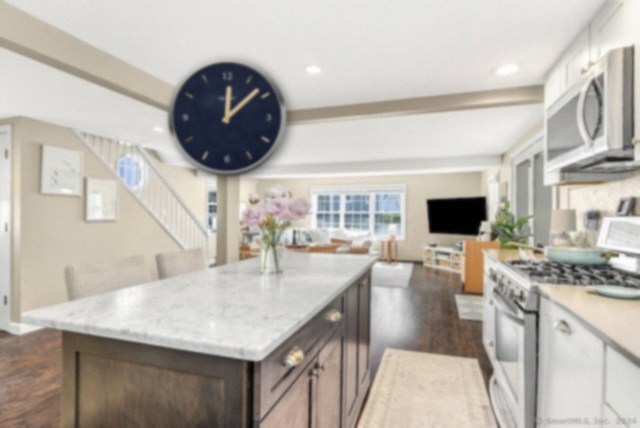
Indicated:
12 h 08 min
